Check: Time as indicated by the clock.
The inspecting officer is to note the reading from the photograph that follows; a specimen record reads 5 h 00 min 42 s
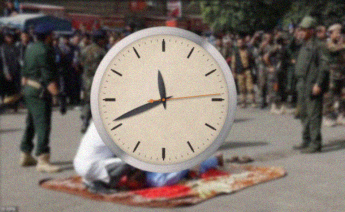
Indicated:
11 h 41 min 14 s
